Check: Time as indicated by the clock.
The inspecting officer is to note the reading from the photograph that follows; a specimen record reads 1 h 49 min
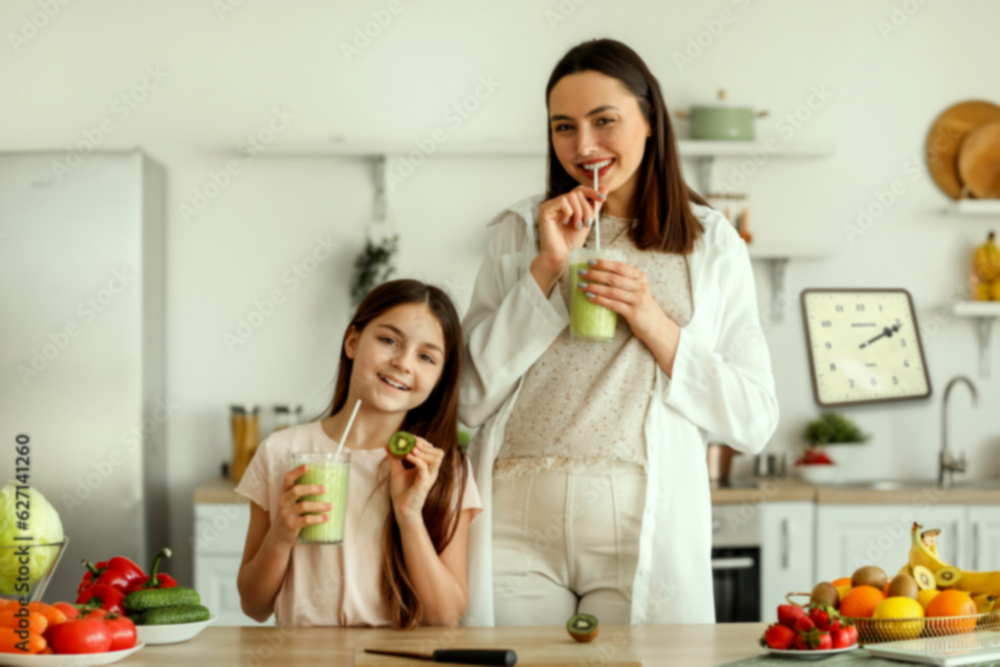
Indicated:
2 h 11 min
